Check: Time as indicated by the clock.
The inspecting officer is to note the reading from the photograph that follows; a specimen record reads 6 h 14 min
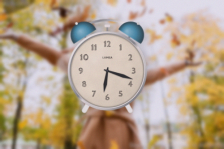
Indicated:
6 h 18 min
